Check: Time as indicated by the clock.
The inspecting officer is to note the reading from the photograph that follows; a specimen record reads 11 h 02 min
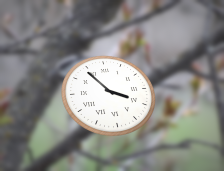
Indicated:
3 h 54 min
